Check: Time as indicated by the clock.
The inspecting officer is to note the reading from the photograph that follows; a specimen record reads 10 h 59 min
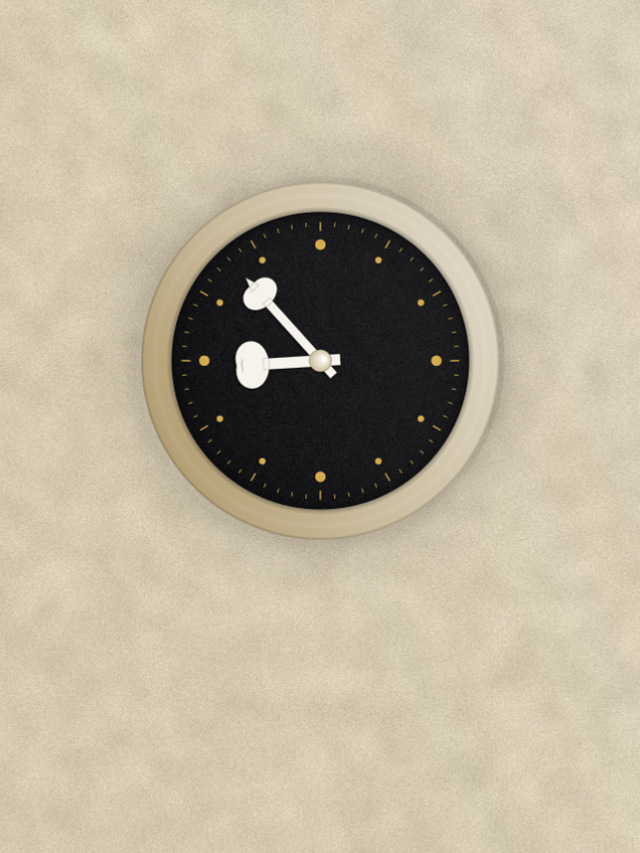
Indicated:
8 h 53 min
